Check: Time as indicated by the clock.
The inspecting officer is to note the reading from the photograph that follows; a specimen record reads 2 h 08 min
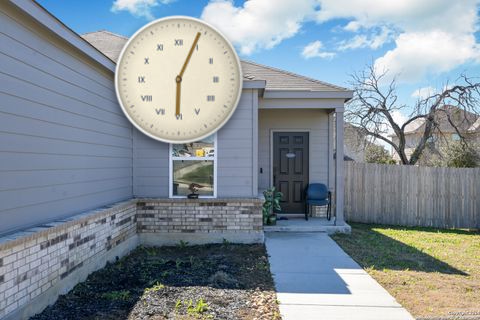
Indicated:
6 h 04 min
